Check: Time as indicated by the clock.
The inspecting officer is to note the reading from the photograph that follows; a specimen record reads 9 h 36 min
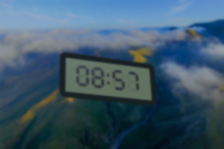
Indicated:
8 h 57 min
